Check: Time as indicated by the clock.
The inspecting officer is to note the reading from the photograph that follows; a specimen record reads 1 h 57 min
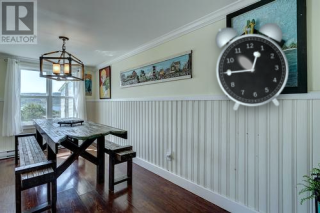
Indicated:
12 h 45 min
